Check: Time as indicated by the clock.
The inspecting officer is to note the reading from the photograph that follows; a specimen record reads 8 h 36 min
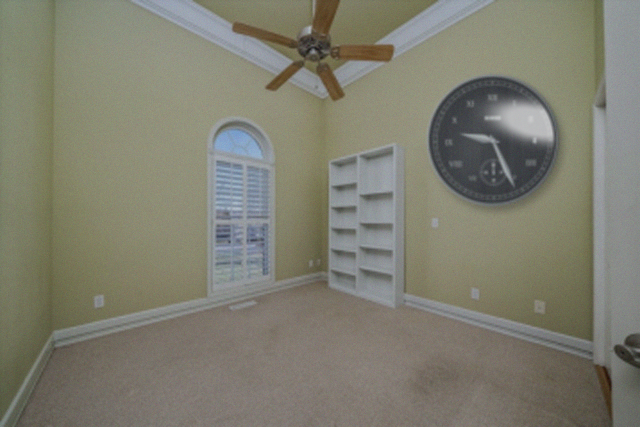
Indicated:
9 h 26 min
